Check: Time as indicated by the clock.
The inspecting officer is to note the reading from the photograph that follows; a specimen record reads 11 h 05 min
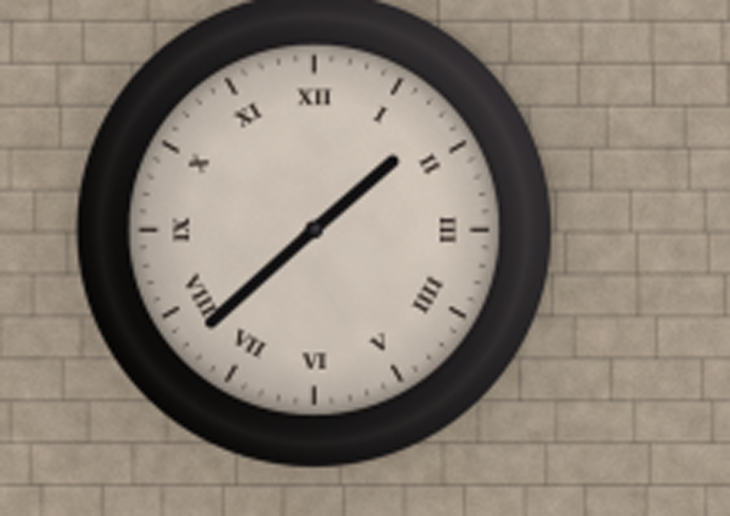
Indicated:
1 h 38 min
